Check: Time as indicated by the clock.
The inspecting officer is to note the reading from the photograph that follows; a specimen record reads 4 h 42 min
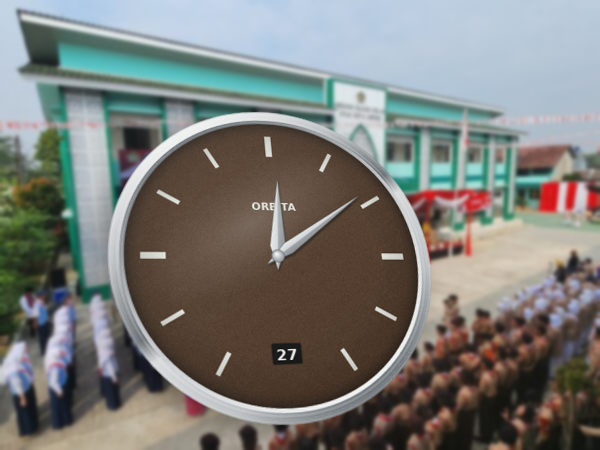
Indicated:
12 h 09 min
